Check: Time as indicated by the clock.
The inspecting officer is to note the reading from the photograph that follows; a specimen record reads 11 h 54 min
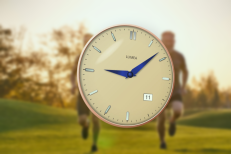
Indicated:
9 h 08 min
